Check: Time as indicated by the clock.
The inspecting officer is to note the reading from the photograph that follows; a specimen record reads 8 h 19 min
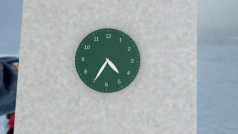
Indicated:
4 h 35 min
